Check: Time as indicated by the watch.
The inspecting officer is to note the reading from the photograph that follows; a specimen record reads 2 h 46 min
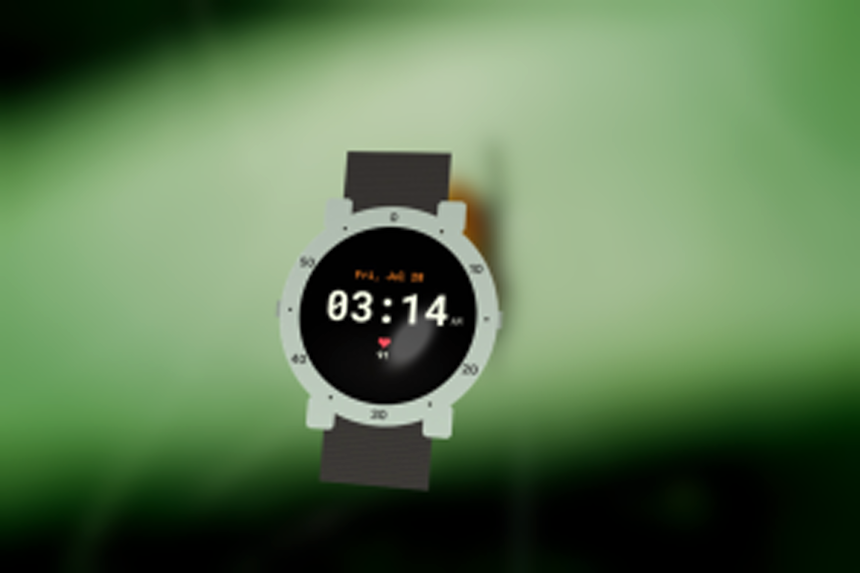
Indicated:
3 h 14 min
